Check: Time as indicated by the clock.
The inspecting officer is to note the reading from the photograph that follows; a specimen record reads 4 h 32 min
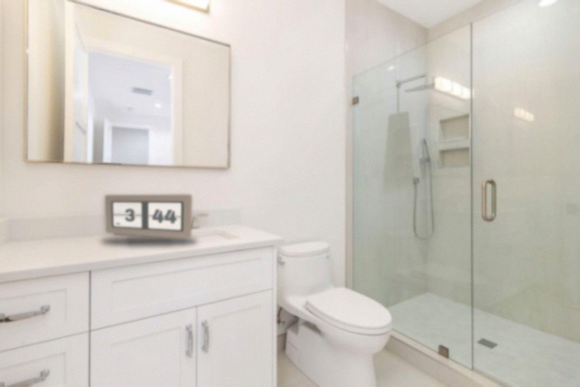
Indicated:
3 h 44 min
